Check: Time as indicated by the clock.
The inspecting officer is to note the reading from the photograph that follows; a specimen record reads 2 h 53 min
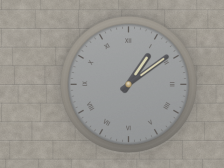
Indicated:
1 h 09 min
